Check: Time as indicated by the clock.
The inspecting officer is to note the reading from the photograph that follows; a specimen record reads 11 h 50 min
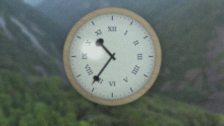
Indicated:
10 h 36 min
